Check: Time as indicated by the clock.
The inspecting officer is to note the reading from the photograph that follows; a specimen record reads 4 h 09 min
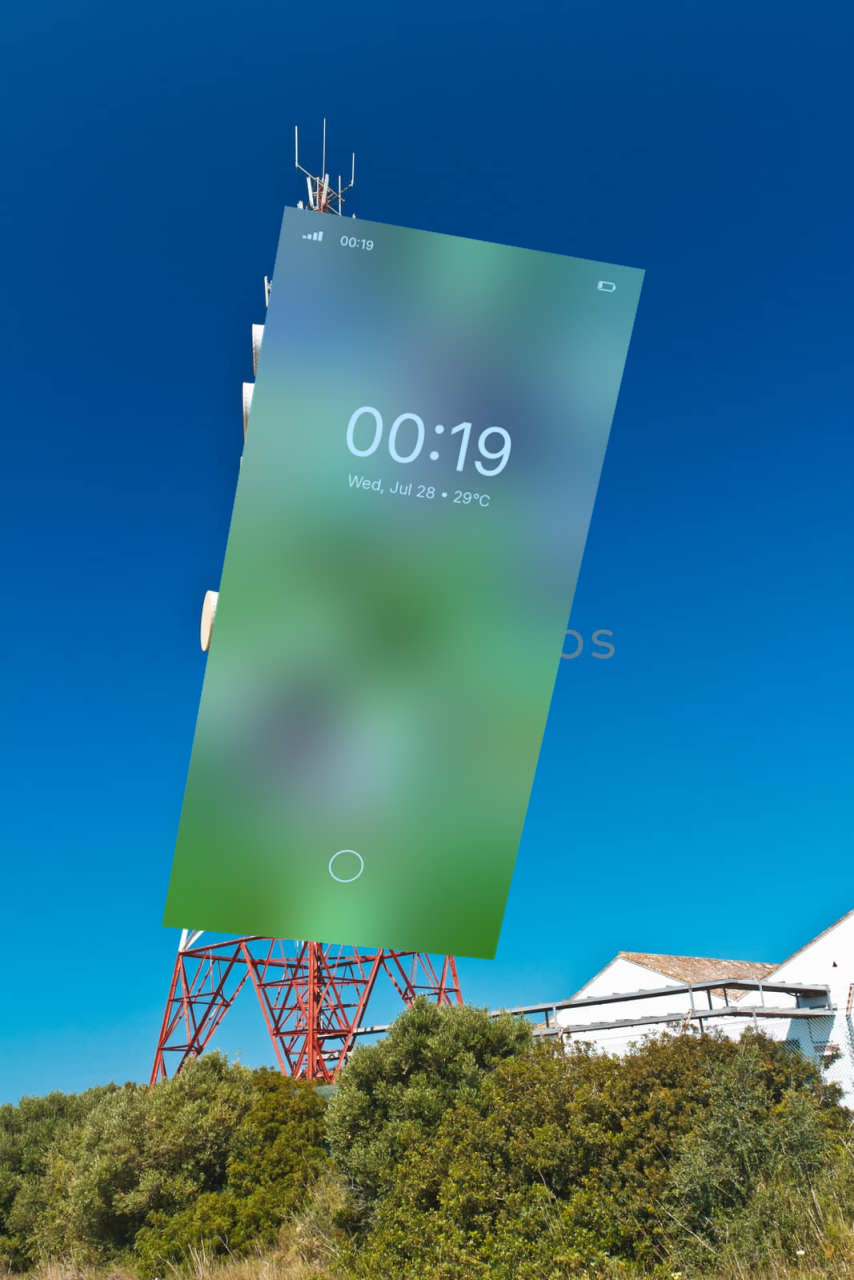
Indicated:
0 h 19 min
